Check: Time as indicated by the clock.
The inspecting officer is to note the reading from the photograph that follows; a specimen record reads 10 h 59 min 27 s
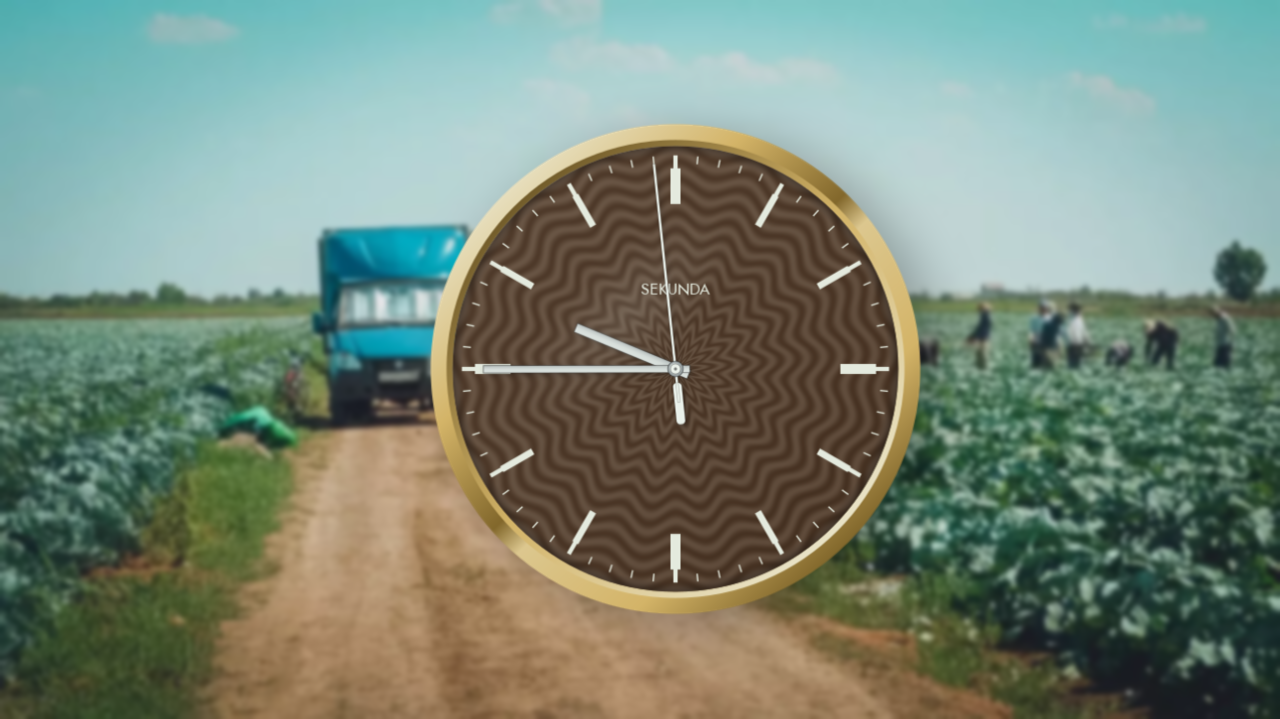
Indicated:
9 h 44 min 59 s
